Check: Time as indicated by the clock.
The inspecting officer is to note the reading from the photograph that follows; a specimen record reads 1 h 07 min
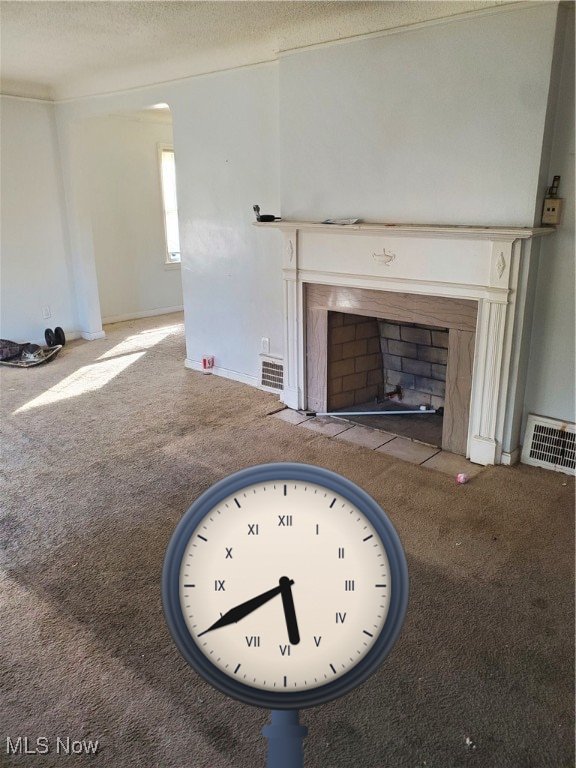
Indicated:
5 h 40 min
